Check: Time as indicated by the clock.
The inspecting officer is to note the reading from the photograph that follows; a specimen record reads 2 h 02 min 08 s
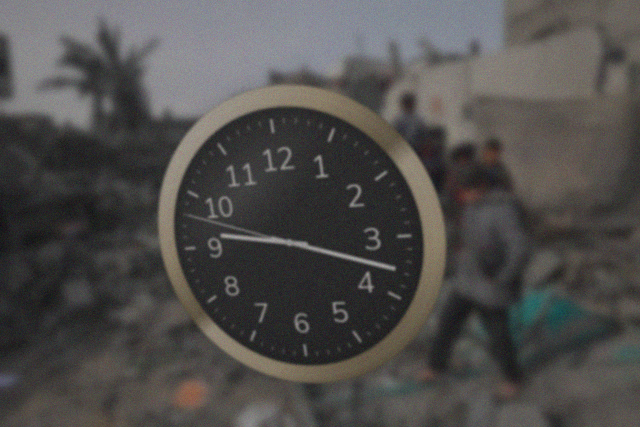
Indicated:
9 h 17 min 48 s
